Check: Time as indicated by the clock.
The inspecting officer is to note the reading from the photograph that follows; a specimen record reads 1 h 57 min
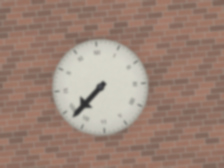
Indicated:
7 h 38 min
